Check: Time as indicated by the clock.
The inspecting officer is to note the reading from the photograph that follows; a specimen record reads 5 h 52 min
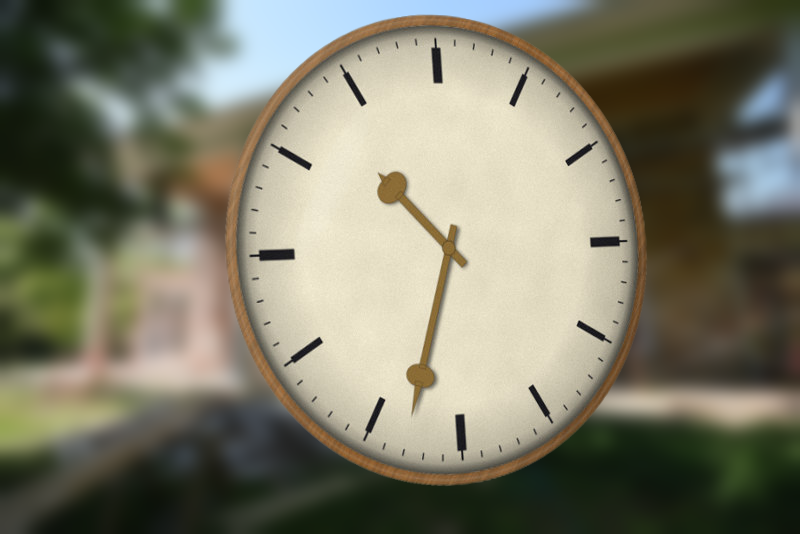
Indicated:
10 h 33 min
